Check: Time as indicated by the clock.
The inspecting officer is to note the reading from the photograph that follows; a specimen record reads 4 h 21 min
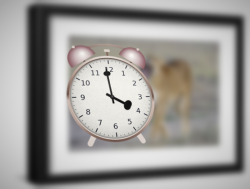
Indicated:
3 h 59 min
